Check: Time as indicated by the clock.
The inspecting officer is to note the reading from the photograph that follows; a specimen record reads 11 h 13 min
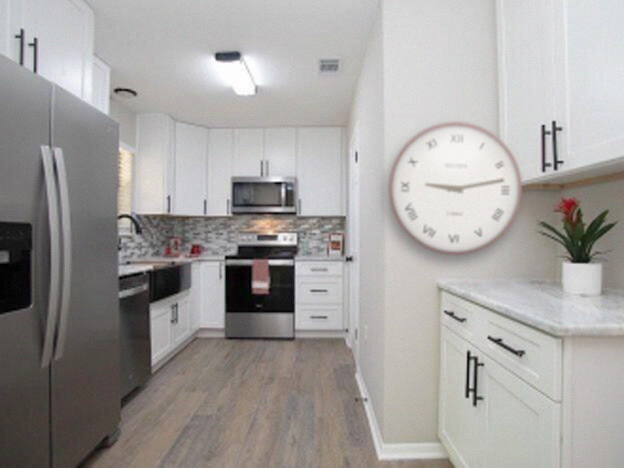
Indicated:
9 h 13 min
